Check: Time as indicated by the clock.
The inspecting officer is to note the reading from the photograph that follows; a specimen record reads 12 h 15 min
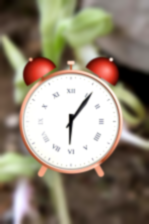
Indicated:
6 h 06 min
